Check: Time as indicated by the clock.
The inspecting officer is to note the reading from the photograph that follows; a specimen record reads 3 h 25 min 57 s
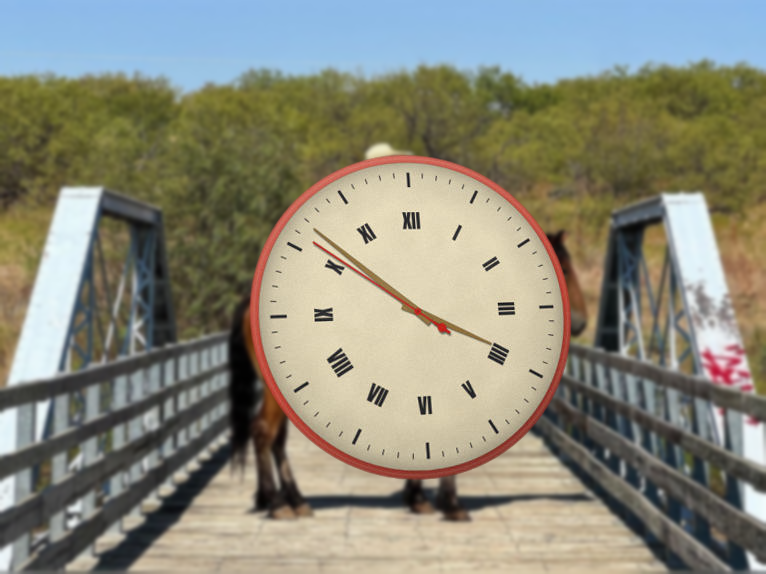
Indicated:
3 h 51 min 51 s
